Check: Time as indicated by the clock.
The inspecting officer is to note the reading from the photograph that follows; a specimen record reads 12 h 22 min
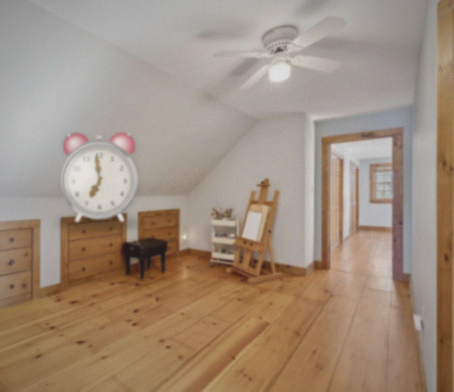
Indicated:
6 h 59 min
